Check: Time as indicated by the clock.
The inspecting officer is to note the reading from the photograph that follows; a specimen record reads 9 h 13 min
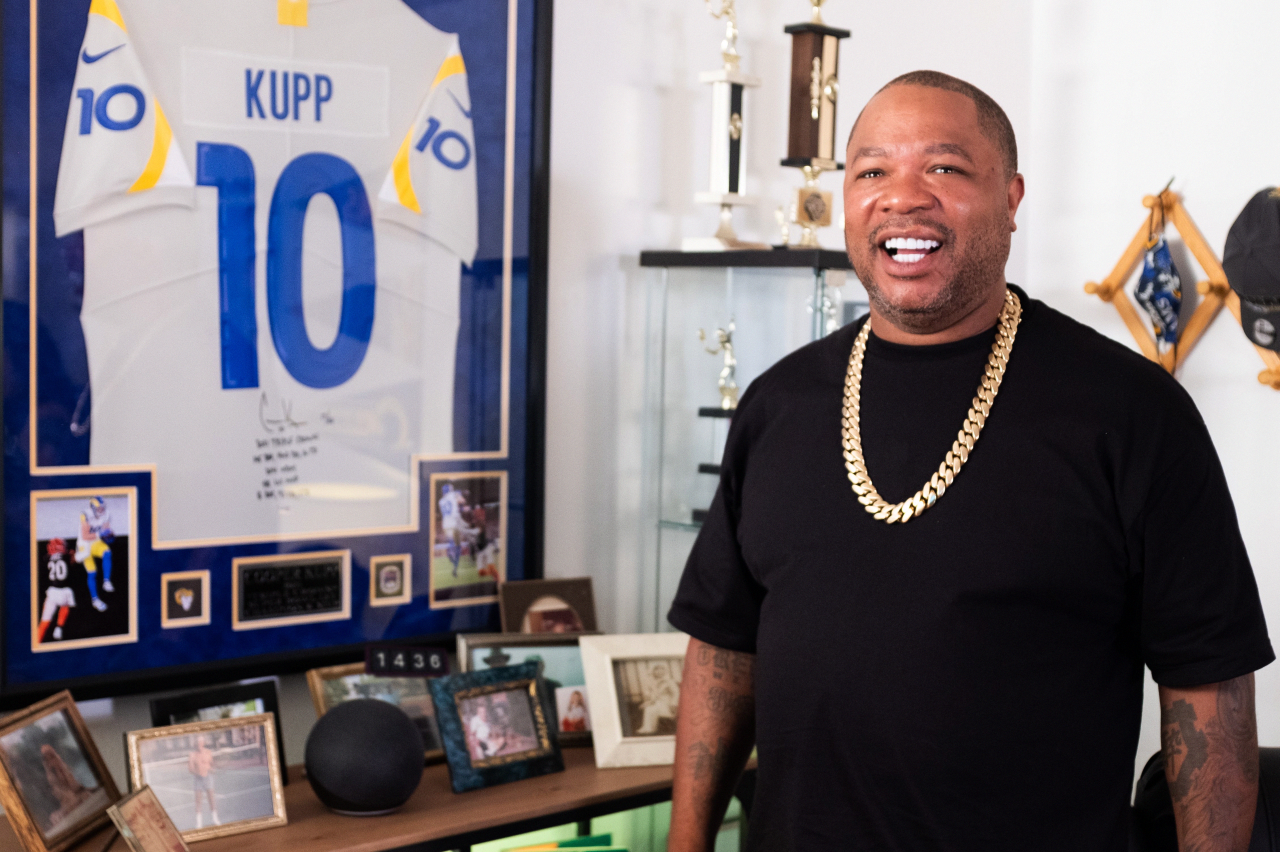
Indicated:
14 h 36 min
